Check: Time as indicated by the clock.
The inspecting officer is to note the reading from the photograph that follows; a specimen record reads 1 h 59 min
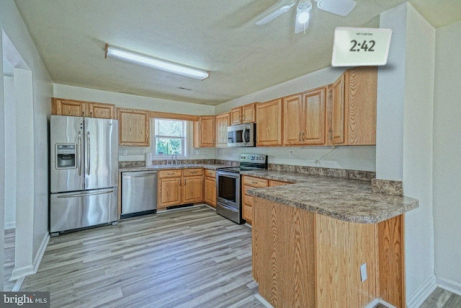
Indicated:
2 h 42 min
